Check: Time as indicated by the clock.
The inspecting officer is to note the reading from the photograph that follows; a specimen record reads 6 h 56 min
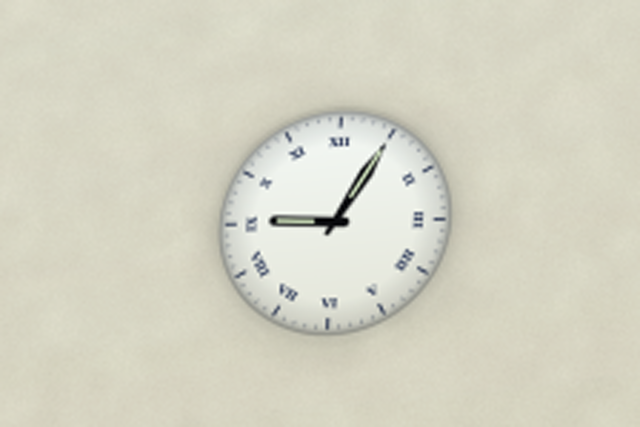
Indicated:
9 h 05 min
